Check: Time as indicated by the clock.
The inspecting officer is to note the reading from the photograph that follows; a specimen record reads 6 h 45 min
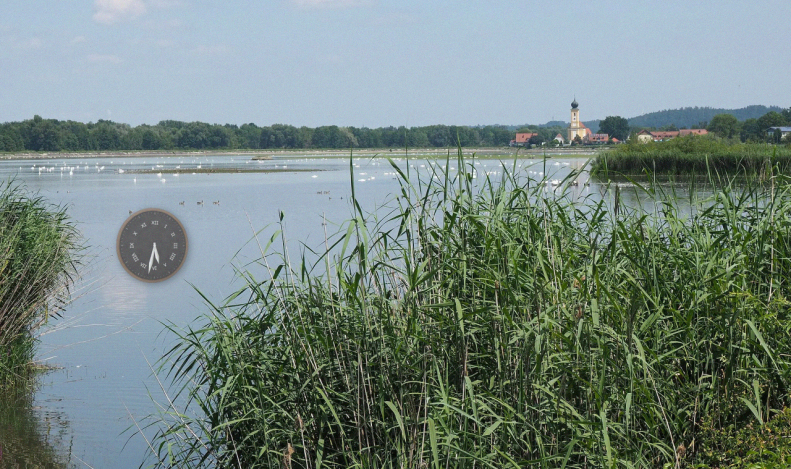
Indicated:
5 h 32 min
